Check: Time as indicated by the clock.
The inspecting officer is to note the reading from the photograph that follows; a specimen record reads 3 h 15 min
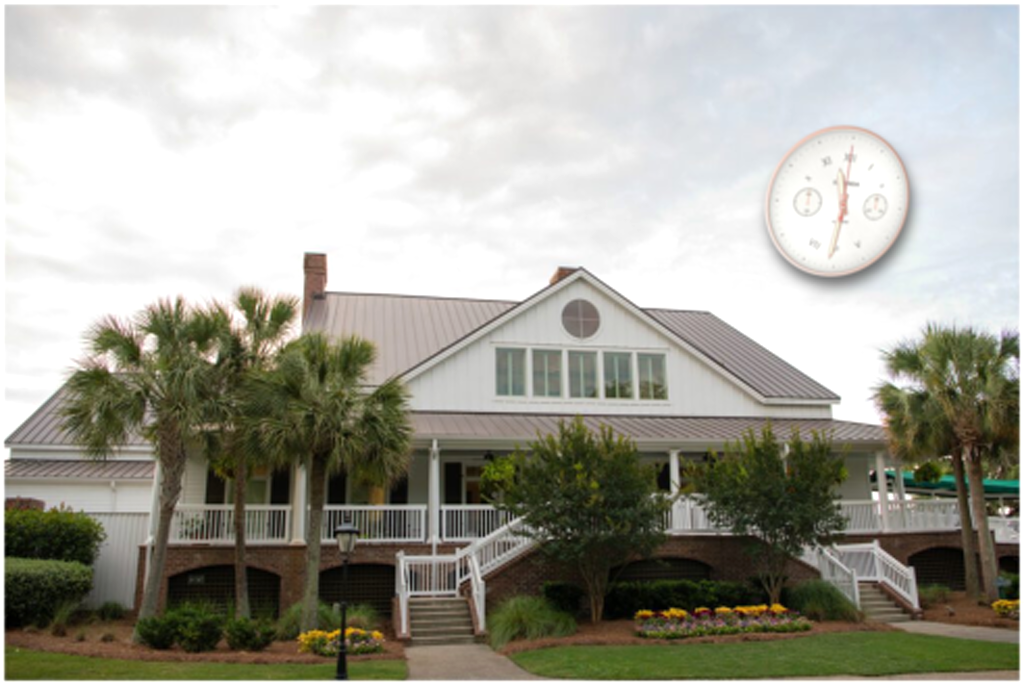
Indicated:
11 h 31 min
